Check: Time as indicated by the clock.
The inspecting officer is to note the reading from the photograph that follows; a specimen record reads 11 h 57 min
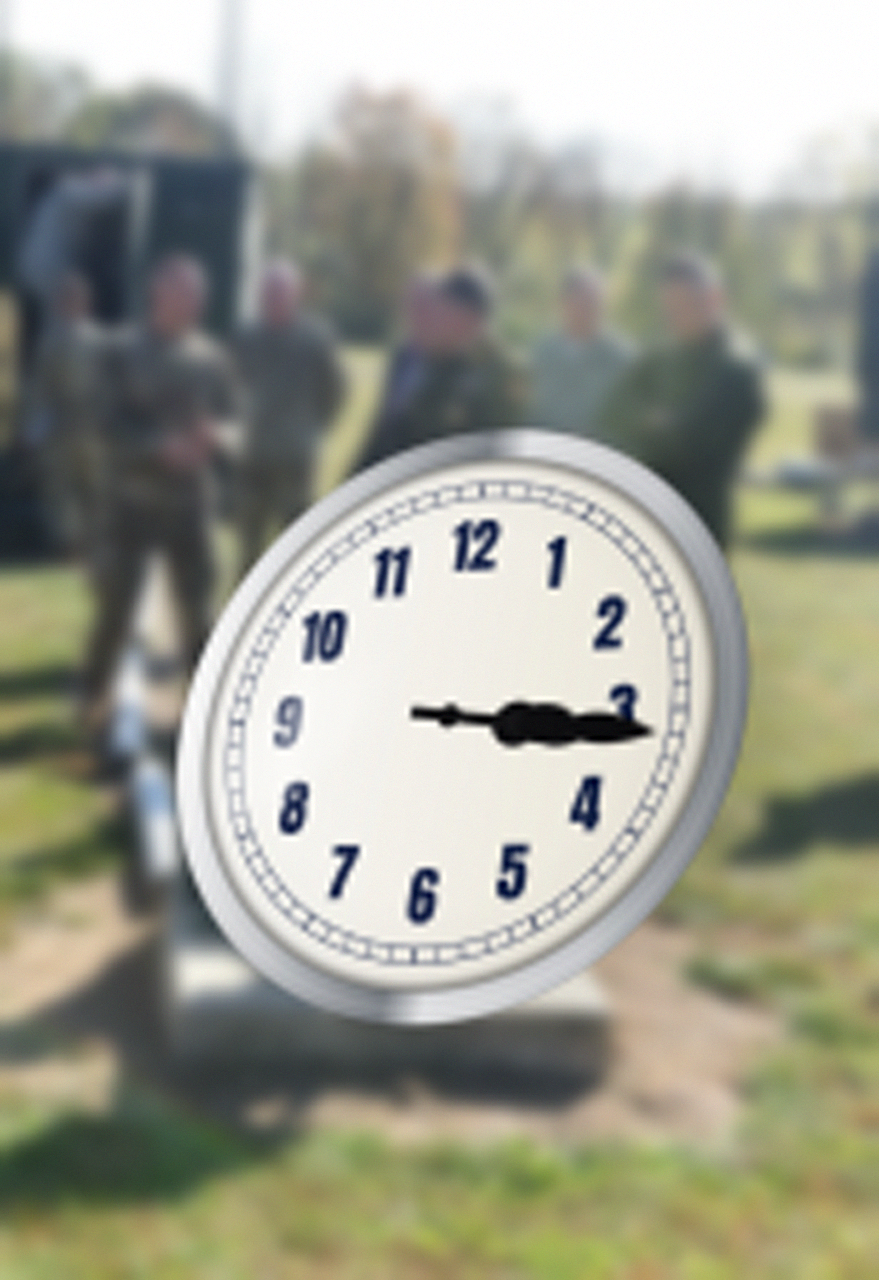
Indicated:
3 h 16 min
